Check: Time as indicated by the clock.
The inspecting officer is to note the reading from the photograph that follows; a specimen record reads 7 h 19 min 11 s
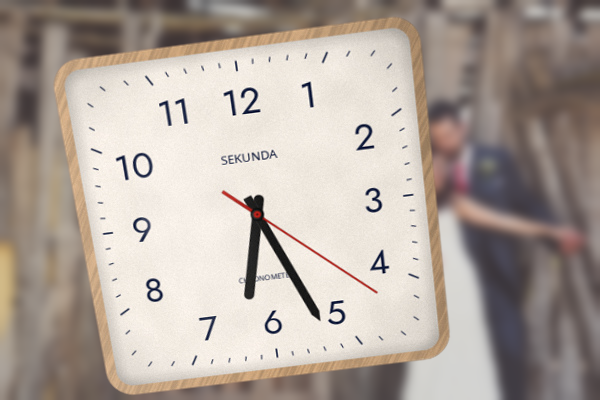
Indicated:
6 h 26 min 22 s
